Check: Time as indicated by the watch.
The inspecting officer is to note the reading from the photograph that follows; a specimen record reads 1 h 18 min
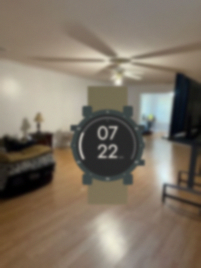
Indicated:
7 h 22 min
